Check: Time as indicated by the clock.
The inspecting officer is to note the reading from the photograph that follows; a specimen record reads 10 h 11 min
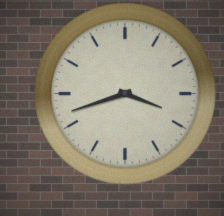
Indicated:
3 h 42 min
